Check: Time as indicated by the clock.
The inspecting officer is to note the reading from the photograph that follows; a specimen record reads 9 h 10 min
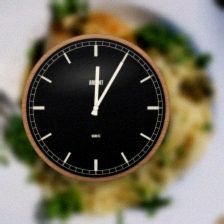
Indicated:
12 h 05 min
